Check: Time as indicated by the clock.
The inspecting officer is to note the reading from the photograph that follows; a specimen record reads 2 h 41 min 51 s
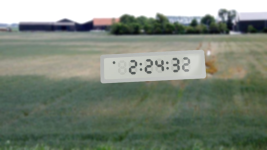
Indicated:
2 h 24 min 32 s
